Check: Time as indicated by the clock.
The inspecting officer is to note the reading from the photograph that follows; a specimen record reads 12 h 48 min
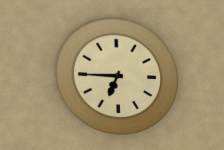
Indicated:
6 h 45 min
